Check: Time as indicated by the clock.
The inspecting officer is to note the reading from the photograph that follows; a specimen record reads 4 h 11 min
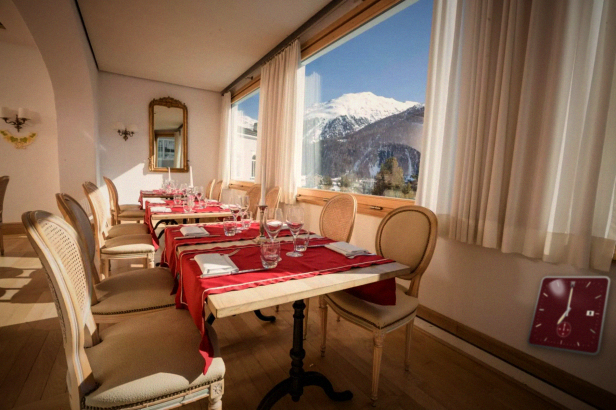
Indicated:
7 h 00 min
